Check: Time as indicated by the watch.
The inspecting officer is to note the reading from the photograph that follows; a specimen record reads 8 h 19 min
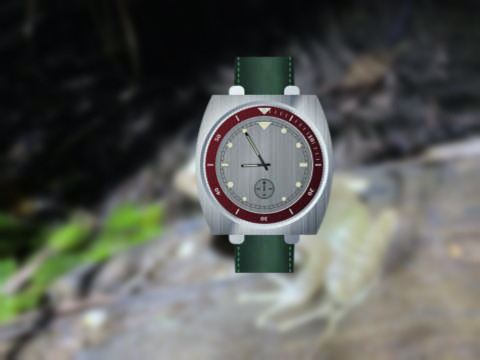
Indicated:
8 h 55 min
